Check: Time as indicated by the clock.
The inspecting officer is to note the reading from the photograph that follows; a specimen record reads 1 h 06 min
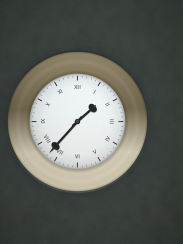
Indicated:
1 h 37 min
